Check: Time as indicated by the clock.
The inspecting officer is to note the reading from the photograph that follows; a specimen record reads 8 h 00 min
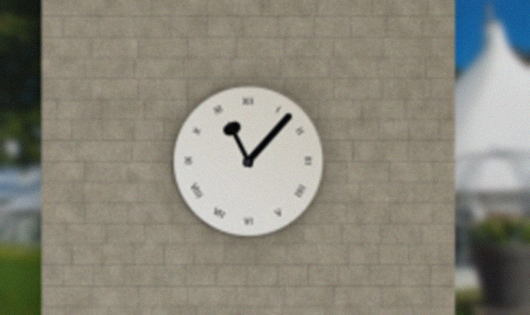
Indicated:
11 h 07 min
